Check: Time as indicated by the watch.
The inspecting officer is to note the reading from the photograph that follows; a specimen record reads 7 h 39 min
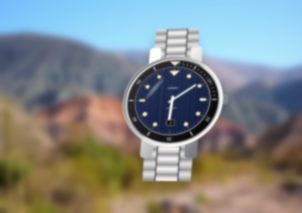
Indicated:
6 h 09 min
